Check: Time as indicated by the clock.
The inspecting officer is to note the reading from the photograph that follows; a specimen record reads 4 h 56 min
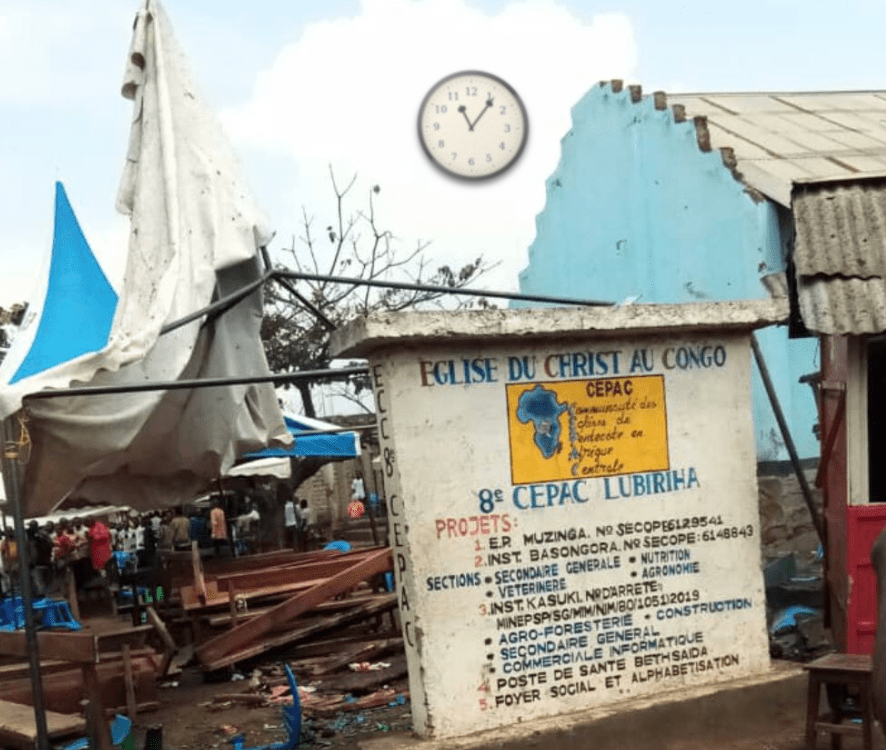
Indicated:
11 h 06 min
